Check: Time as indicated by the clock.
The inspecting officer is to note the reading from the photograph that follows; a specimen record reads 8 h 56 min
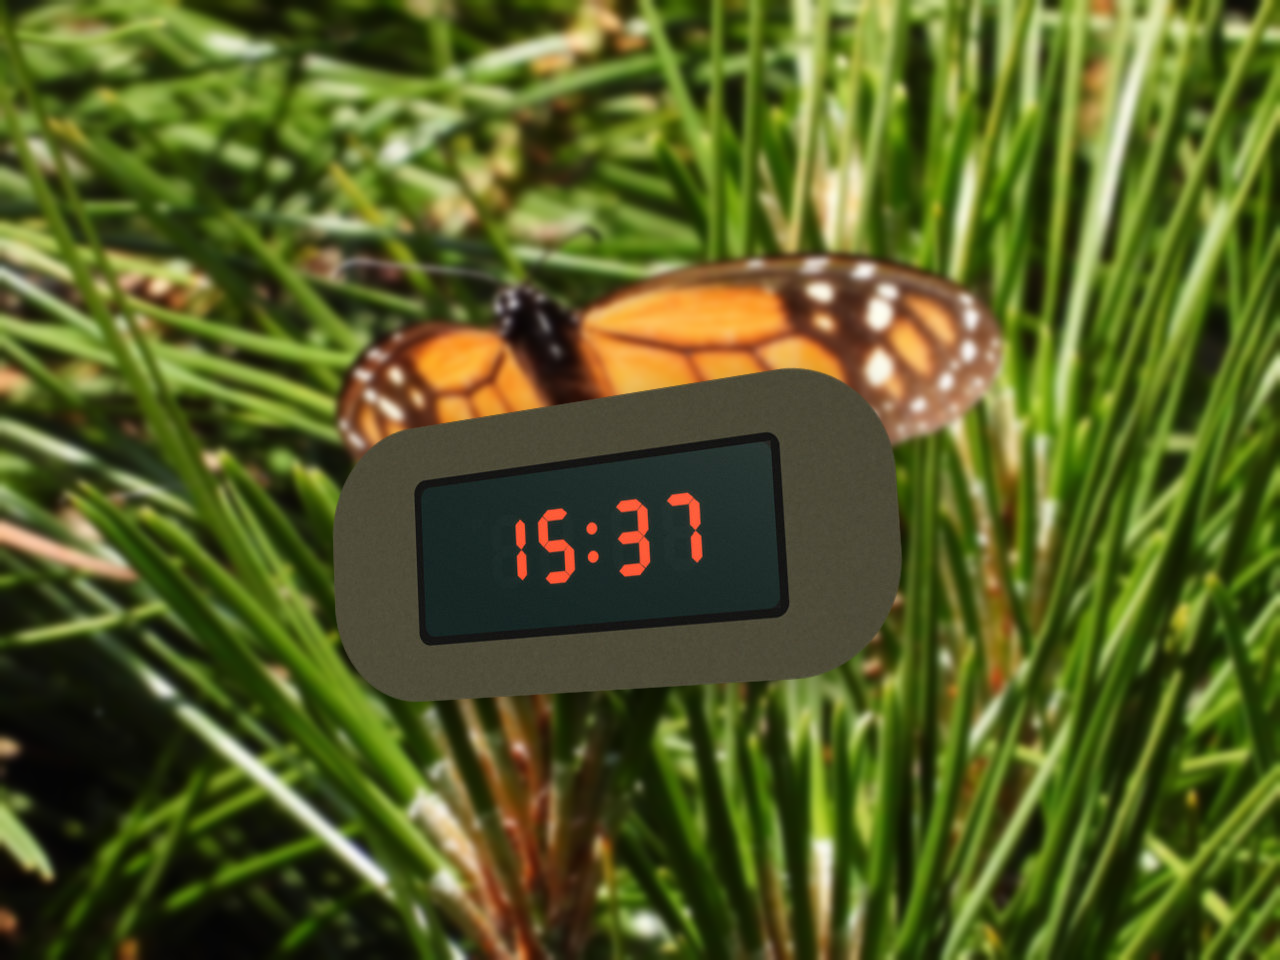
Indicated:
15 h 37 min
